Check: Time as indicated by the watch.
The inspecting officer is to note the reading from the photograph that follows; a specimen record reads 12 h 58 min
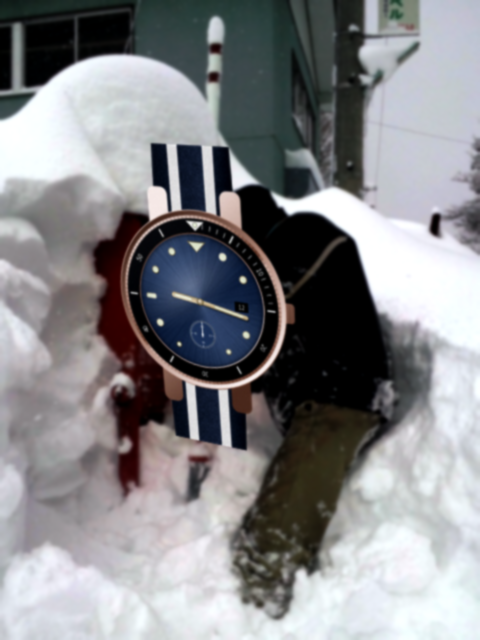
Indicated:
9 h 17 min
